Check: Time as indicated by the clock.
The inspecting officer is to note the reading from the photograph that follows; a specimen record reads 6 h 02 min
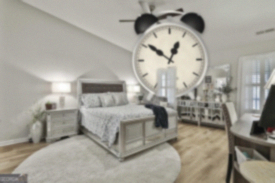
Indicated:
12 h 51 min
